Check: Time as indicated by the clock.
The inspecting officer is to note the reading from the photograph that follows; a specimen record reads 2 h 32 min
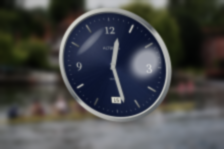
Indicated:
12 h 28 min
